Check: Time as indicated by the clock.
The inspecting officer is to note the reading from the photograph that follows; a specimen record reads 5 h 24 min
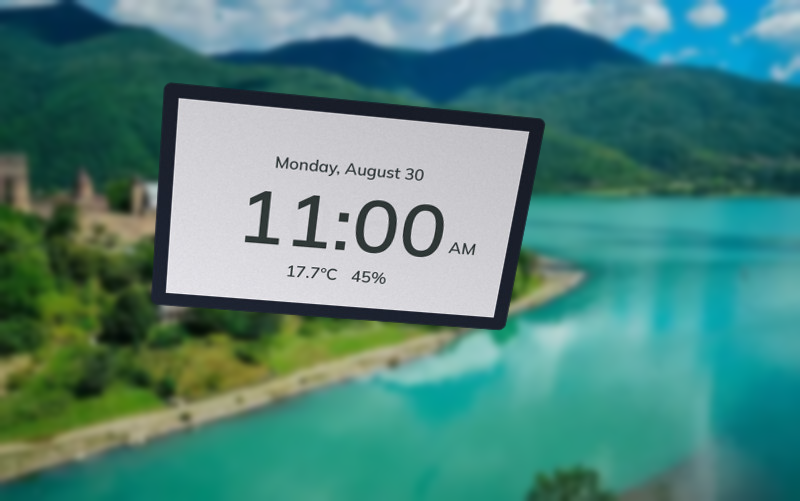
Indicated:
11 h 00 min
